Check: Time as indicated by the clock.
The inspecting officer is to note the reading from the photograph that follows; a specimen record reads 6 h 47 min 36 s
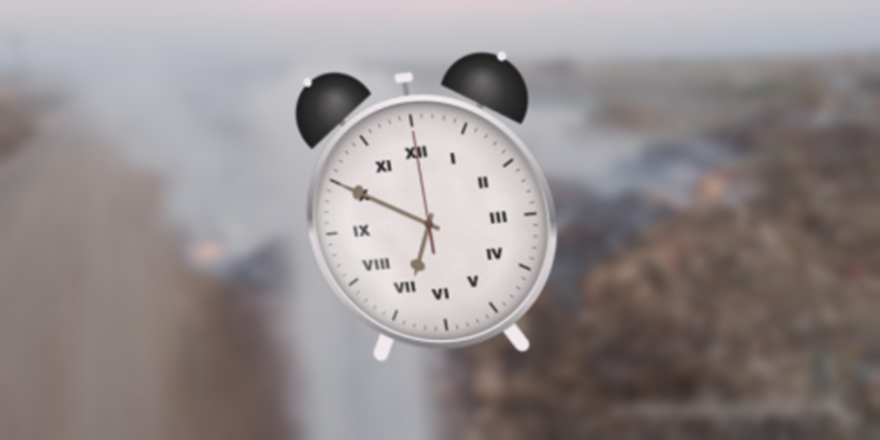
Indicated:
6 h 50 min 00 s
